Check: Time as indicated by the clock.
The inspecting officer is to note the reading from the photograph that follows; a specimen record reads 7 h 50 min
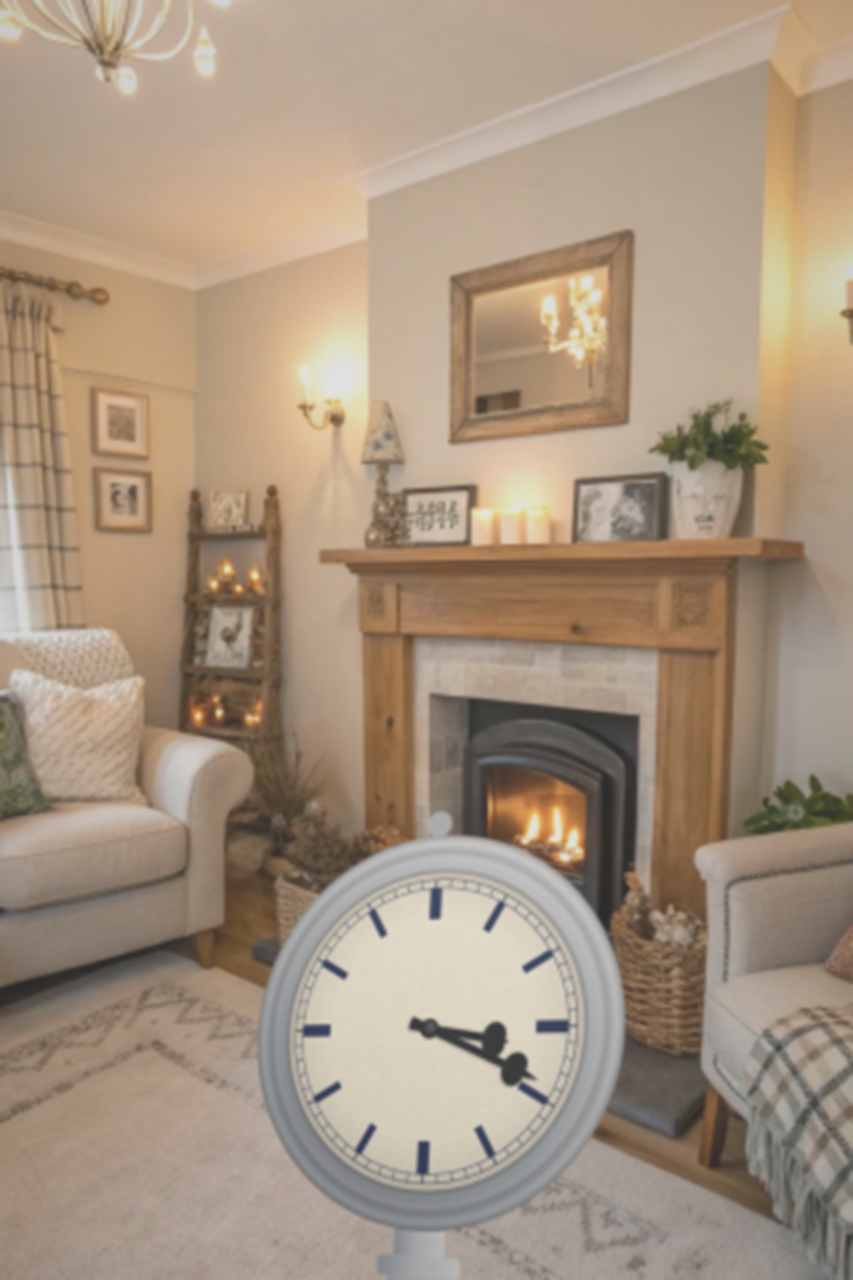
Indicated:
3 h 19 min
